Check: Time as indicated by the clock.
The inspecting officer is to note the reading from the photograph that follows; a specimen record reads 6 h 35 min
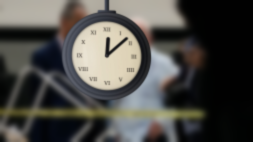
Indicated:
12 h 08 min
